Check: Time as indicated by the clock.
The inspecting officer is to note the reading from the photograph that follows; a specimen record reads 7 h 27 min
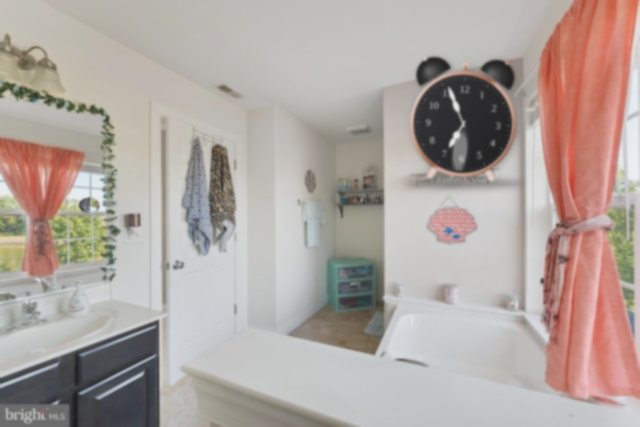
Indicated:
6 h 56 min
